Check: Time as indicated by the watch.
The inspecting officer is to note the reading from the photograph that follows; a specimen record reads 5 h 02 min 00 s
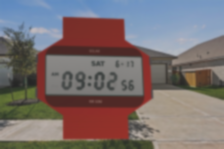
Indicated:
9 h 02 min 56 s
